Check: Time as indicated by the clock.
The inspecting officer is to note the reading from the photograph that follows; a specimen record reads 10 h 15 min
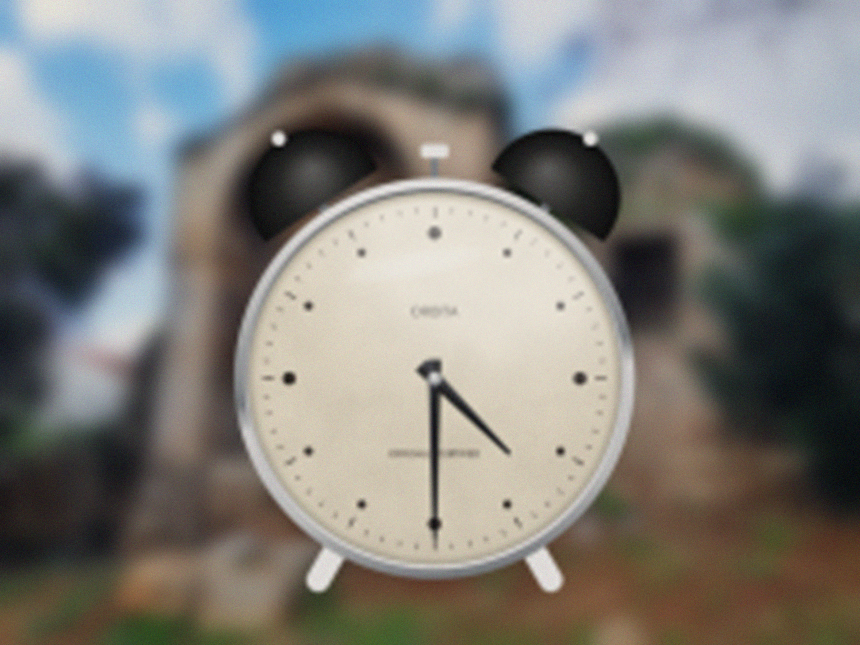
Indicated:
4 h 30 min
